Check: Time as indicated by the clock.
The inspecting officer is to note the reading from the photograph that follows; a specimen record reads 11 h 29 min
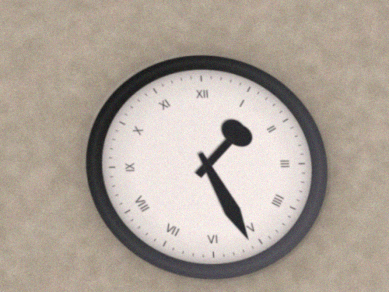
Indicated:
1 h 26 min
